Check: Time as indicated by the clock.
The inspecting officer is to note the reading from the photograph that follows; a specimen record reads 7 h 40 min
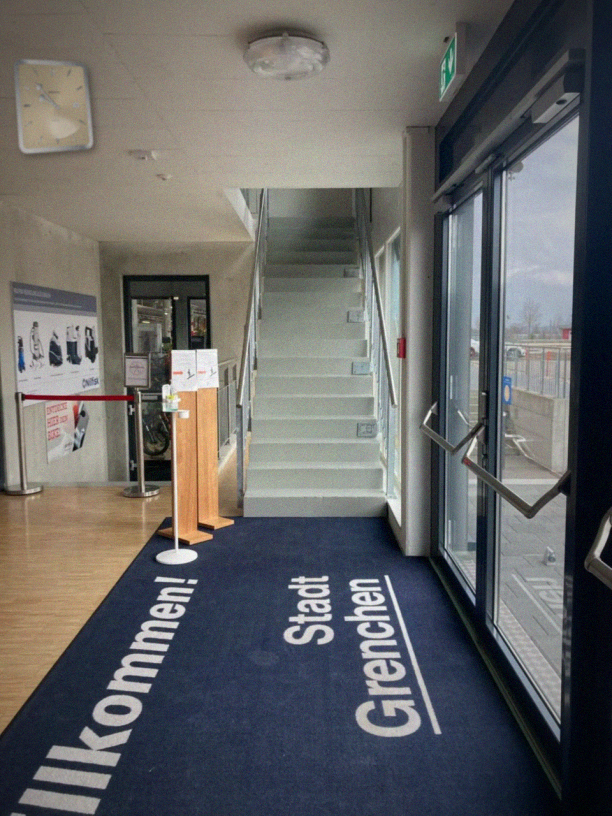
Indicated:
9 h 53 min
